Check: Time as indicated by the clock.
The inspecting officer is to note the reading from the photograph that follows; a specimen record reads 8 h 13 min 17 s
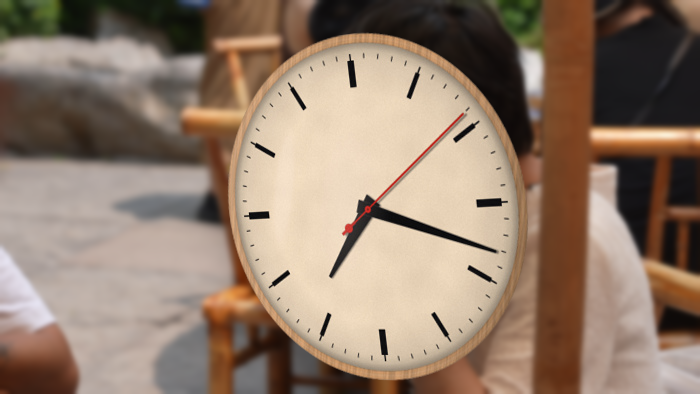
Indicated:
7 h 18 min 09 s
